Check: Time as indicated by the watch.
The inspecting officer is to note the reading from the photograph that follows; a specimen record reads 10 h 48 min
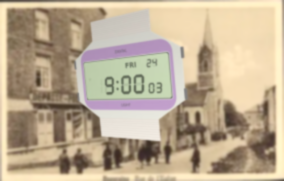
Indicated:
9 h 00 min
